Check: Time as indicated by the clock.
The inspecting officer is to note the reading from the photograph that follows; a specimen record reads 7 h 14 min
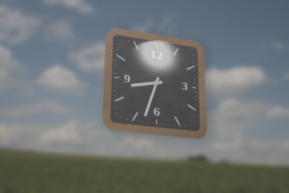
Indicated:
8 h 33 min
